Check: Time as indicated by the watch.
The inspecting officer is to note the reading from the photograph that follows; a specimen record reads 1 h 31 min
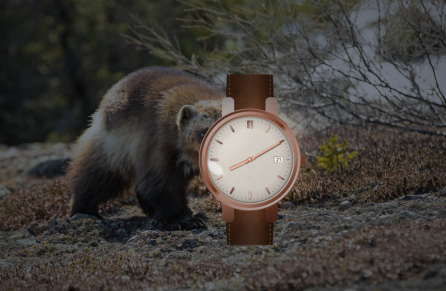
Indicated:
8 h 10 min
